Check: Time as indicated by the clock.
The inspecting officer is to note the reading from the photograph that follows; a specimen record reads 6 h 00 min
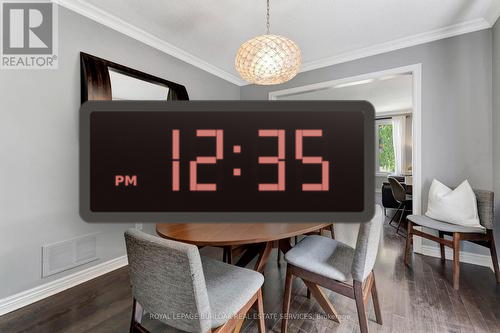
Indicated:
12 h 35 min
